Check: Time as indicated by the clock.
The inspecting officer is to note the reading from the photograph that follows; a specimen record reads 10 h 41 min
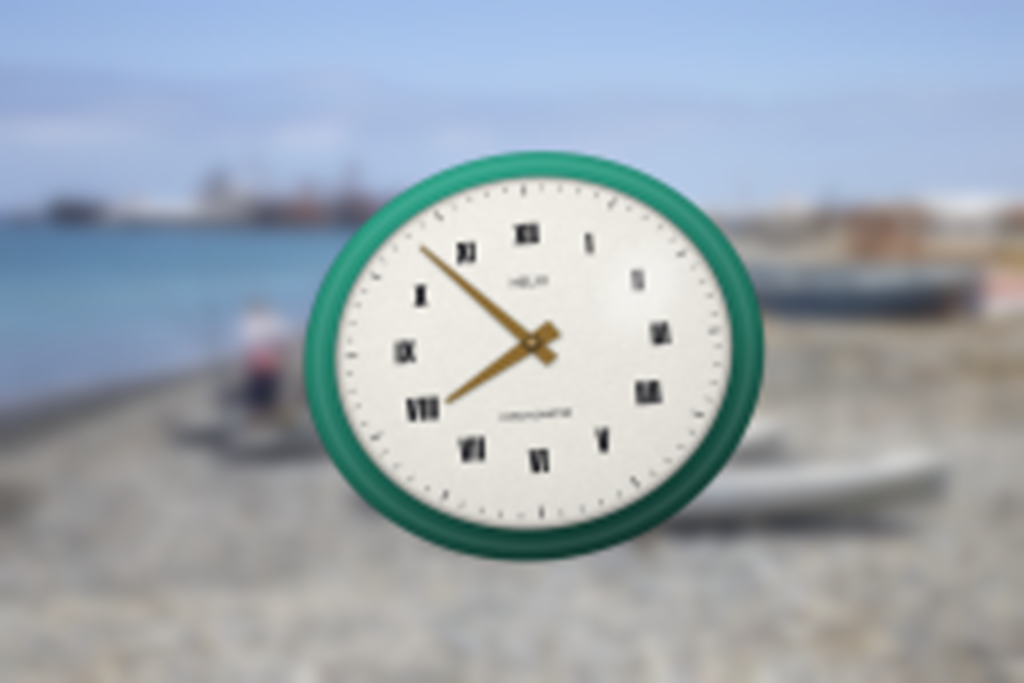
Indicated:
7 h 53 min
